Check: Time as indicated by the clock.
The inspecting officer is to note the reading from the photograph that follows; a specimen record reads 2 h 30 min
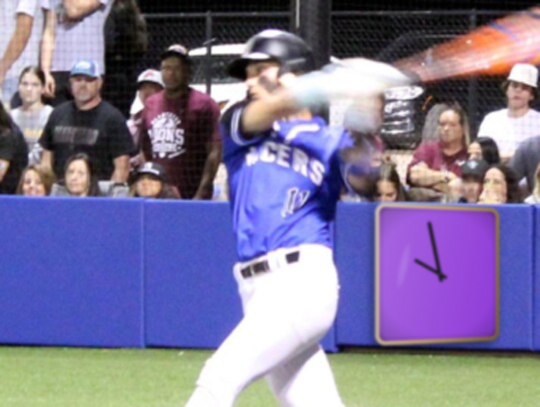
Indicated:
9 h 58 min
